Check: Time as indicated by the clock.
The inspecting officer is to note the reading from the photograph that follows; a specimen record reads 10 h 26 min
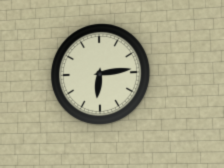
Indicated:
6 h 14 min
